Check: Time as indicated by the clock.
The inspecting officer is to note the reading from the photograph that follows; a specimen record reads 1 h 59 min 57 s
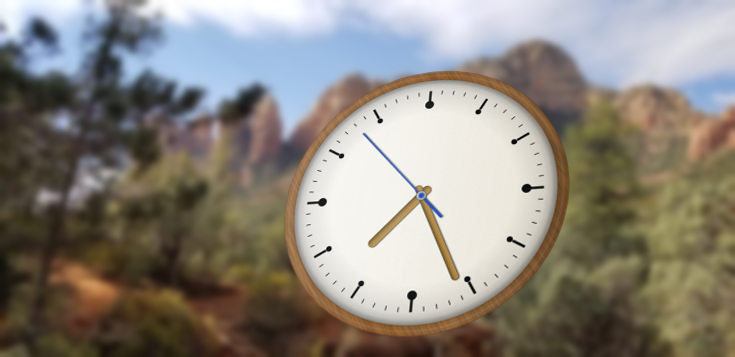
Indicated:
7 h 25 min 53 s
